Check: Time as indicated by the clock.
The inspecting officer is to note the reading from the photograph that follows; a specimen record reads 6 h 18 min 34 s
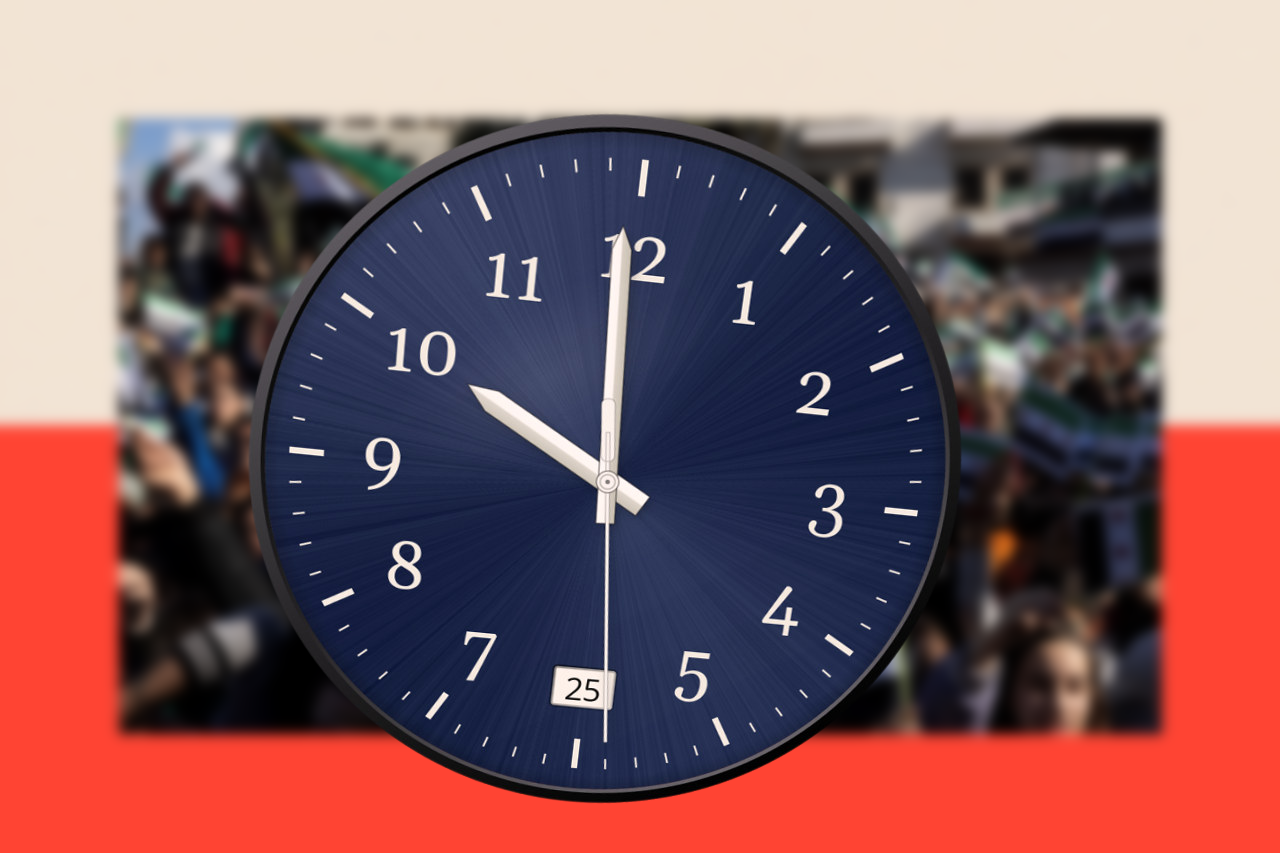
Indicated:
9 h 59 min 29 s
